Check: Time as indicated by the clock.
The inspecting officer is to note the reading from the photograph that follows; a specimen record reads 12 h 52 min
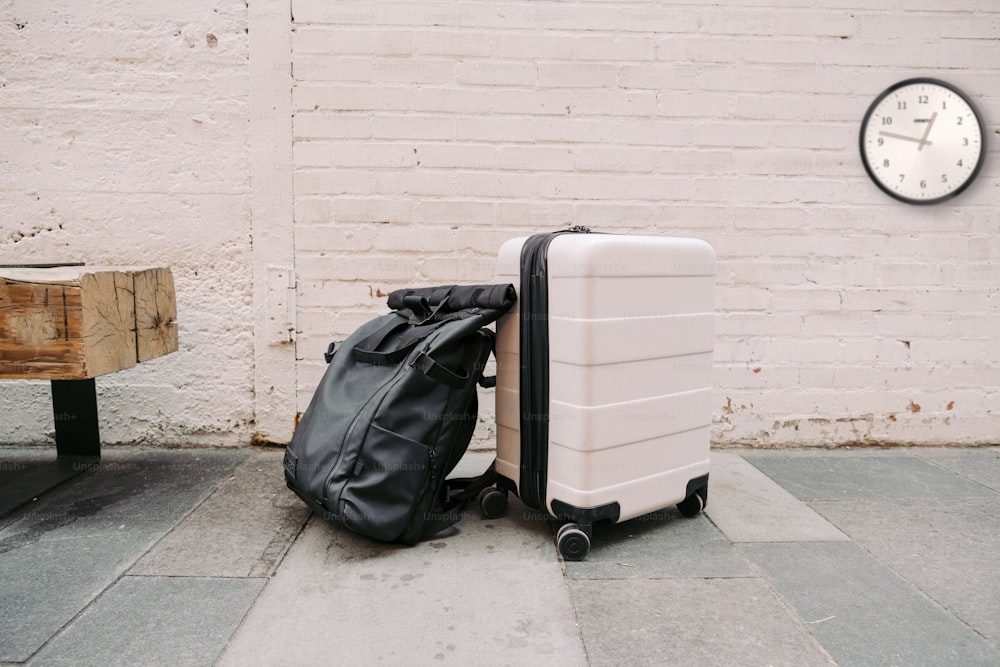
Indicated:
12 h 47 min
